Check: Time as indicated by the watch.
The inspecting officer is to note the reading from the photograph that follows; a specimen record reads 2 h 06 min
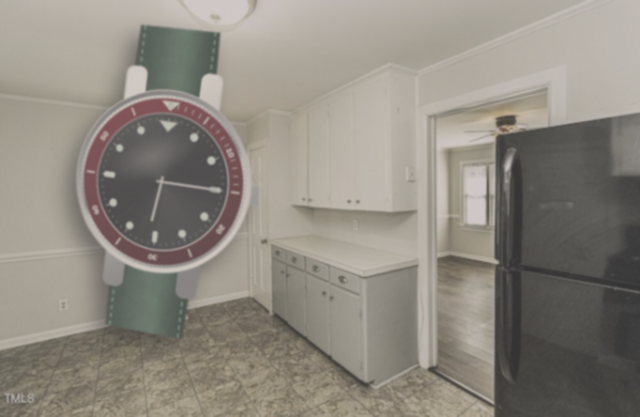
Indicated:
6 h 15 min
